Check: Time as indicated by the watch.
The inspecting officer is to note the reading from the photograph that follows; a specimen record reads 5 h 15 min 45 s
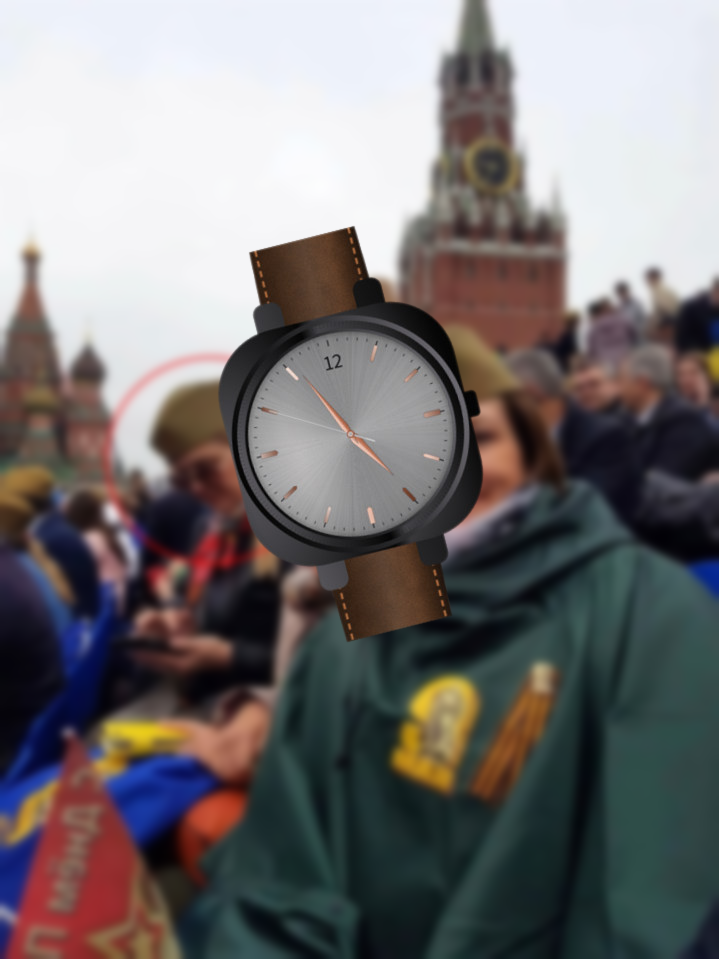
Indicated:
4 h 55 min 50 s
